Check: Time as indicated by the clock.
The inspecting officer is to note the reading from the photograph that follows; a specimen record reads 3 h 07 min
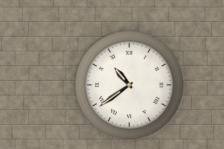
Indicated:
10 h 39 min
